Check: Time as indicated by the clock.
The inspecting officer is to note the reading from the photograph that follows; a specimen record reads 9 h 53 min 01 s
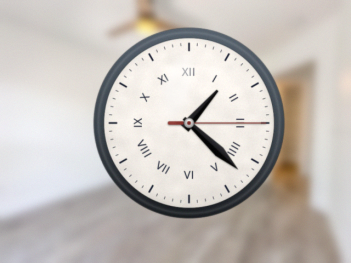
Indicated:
1 h 22 min 15 s
